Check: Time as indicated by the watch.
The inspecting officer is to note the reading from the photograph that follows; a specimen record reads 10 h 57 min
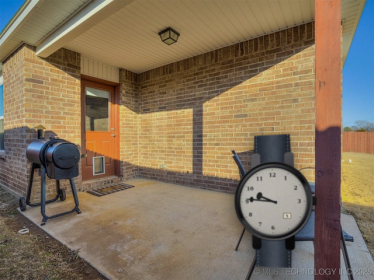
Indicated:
9 h 46 min
